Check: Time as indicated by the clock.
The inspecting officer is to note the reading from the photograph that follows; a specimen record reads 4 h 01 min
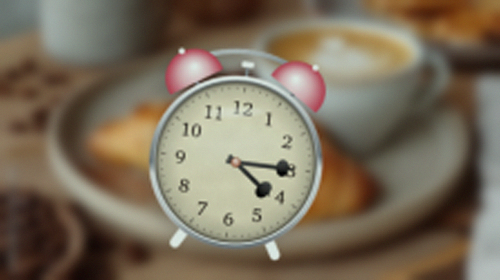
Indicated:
4 h 15 min
